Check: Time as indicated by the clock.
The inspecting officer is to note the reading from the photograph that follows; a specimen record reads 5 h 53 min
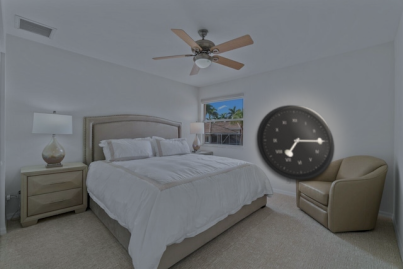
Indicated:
7 h 15 min
